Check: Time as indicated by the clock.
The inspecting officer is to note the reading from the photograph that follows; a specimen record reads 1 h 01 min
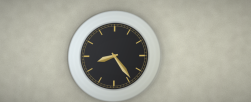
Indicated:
8 h 24 min
